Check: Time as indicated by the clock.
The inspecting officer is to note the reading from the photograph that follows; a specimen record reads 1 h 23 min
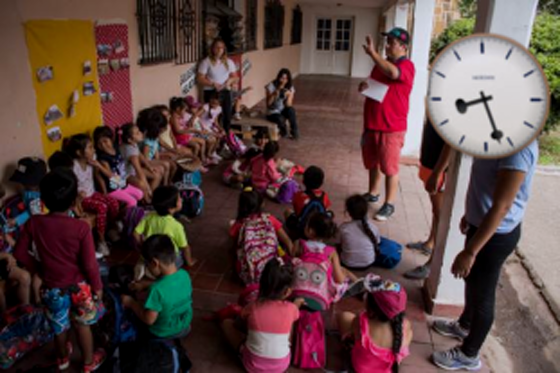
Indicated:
8 h 27 min
